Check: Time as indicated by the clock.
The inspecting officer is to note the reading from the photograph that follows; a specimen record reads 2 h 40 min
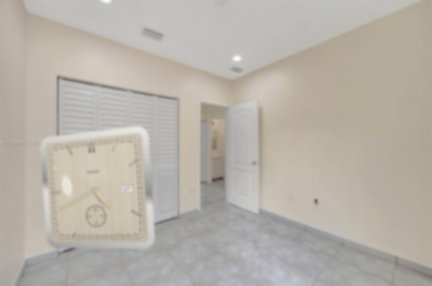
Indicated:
4 h 41 min
